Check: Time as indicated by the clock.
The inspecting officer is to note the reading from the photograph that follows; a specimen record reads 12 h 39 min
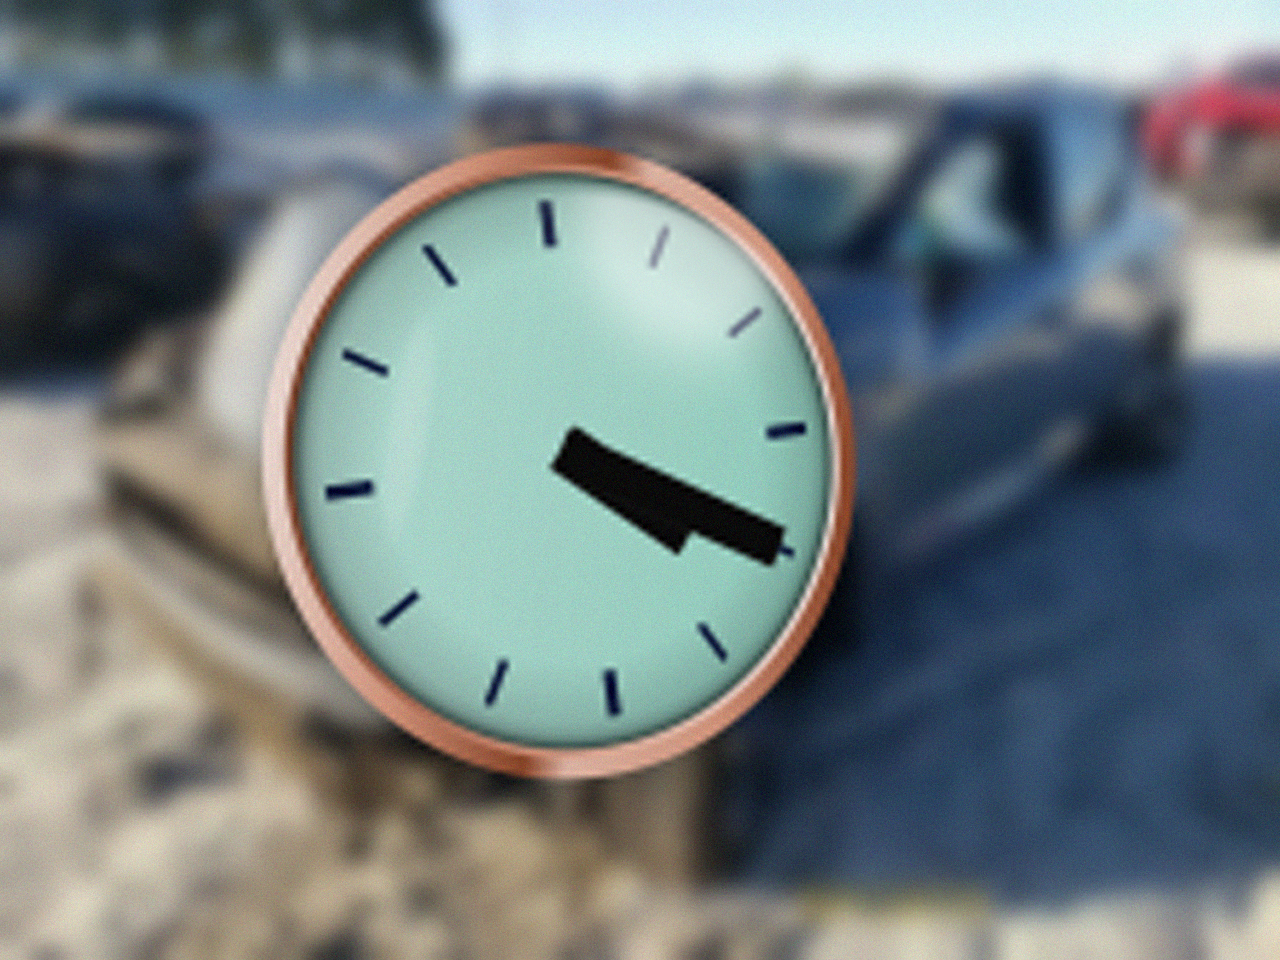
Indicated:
4 h 20 min
